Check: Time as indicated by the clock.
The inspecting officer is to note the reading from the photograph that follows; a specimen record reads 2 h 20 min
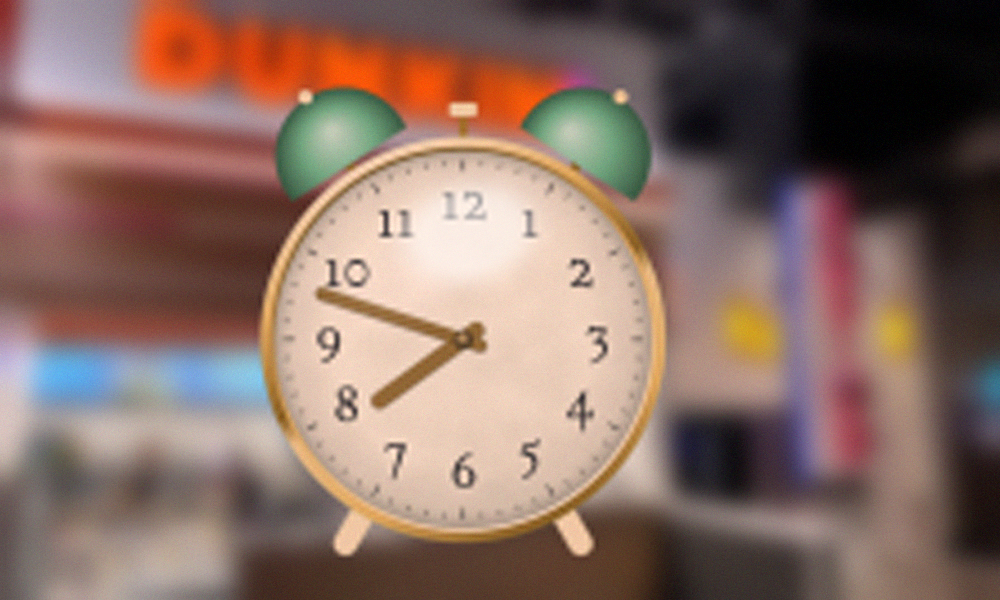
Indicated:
7 h 48 min
